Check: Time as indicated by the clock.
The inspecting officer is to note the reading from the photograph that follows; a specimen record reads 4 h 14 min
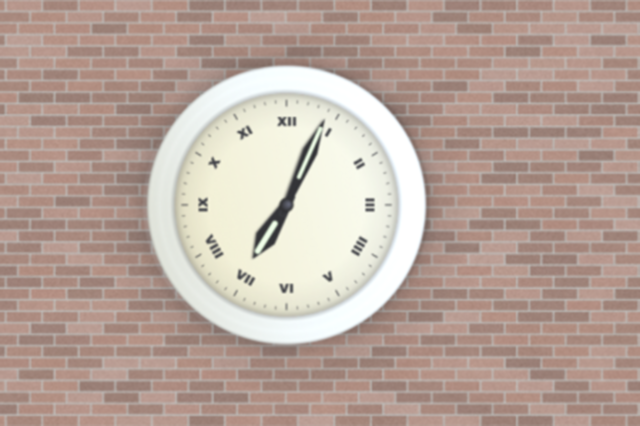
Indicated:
7 h 04 min
